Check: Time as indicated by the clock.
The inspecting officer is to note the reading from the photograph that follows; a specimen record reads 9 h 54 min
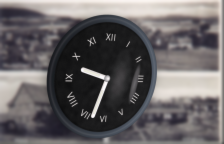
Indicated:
9 h 33 min
